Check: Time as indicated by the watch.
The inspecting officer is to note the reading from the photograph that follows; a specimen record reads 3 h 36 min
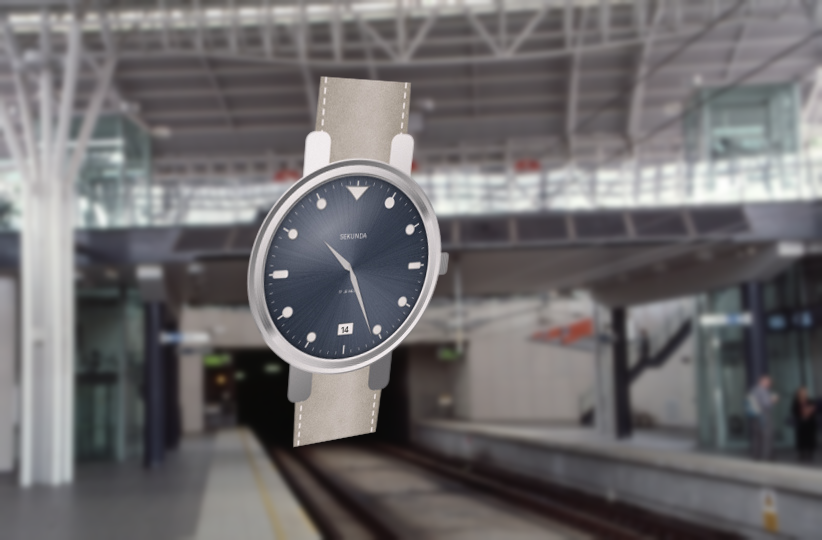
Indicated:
10 h 26 min
